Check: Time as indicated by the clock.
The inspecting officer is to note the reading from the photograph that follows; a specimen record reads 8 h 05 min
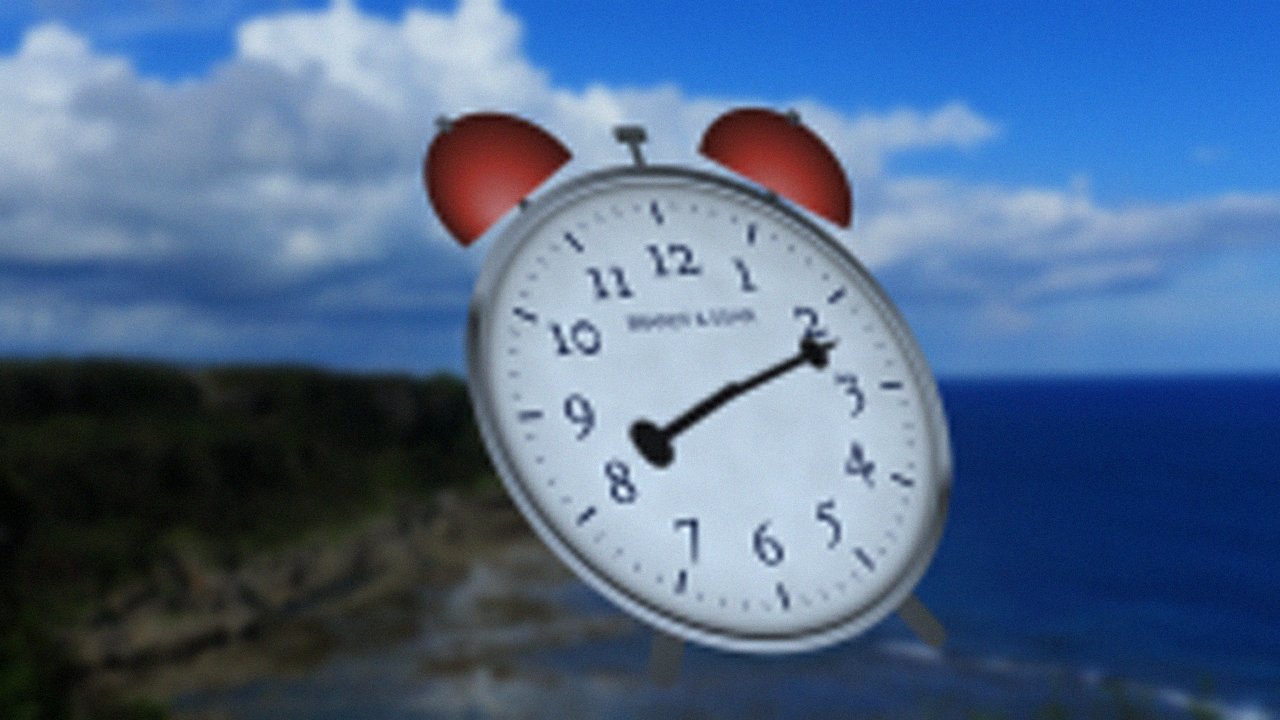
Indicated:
8 h 12 min
